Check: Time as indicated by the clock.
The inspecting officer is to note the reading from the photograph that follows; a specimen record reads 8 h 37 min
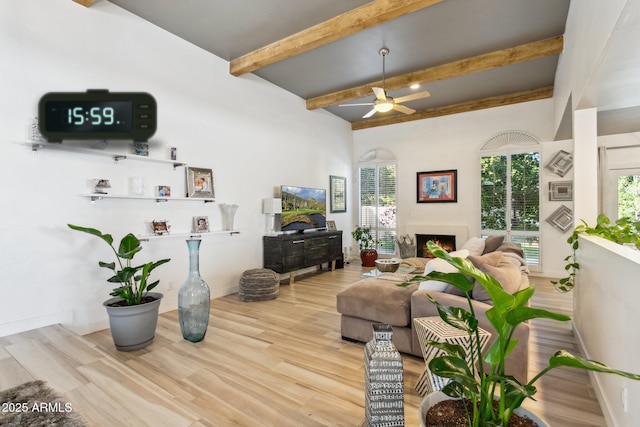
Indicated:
15 h 59 min
